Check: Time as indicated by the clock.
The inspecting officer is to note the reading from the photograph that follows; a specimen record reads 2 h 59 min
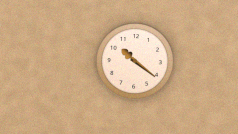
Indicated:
10 h 21 min
